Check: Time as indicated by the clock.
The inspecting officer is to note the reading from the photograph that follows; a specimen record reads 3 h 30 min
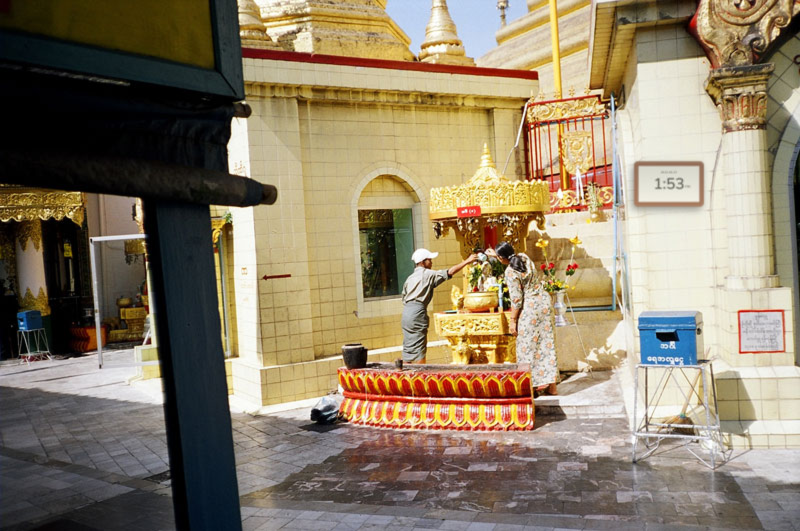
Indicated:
1 h 53 min
